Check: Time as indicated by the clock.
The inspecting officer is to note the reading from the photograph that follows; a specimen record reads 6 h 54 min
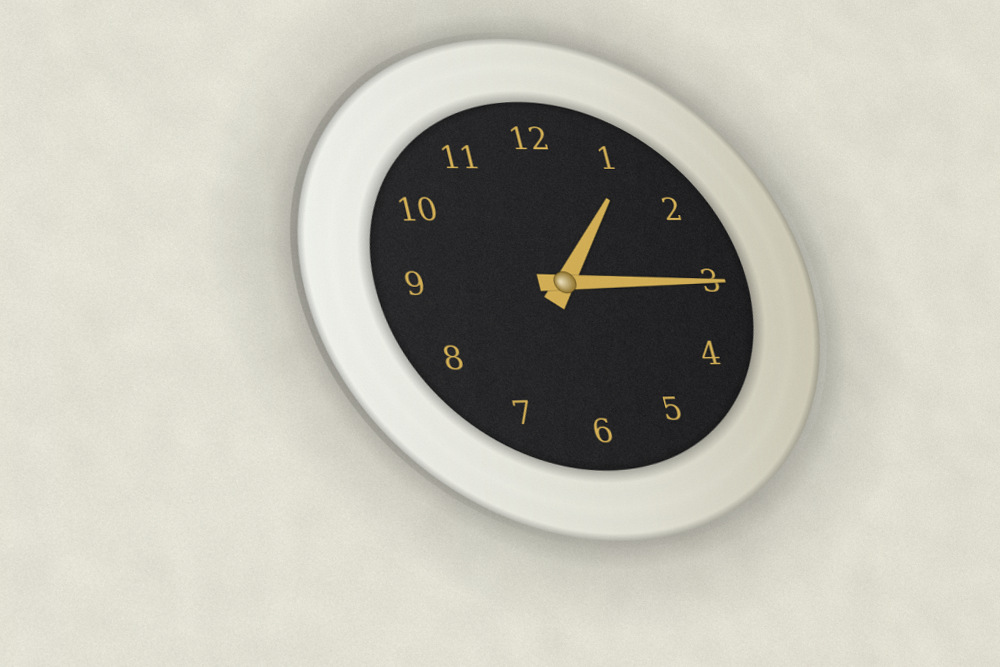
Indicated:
1 h 15 min
